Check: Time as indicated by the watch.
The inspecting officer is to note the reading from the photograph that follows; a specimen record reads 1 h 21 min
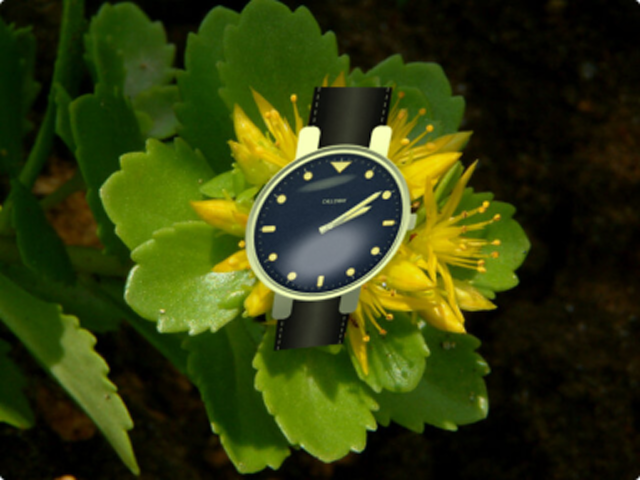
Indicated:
2 h 09 min
